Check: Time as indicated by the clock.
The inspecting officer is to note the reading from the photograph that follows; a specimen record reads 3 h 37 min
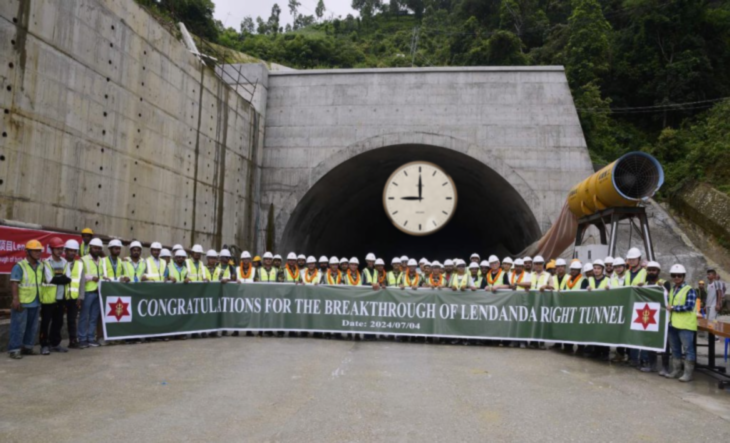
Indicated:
9 h 00 min
